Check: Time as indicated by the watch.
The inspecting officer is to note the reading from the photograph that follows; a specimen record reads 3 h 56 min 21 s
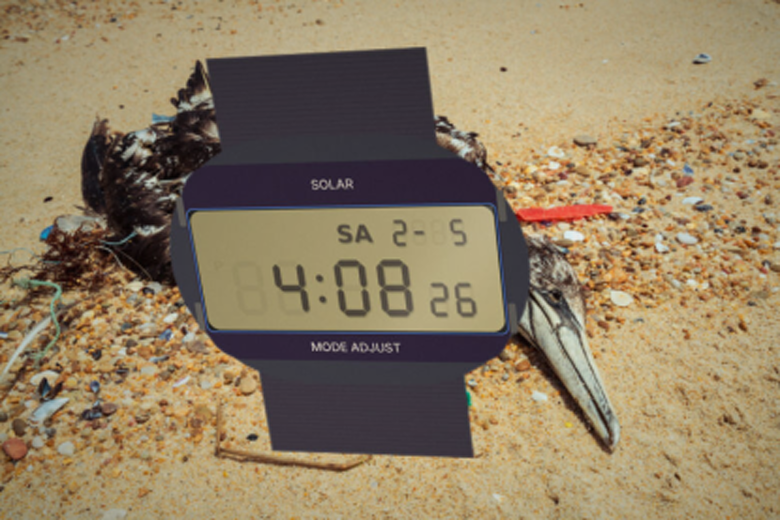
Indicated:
4 h 08 min 26 s
